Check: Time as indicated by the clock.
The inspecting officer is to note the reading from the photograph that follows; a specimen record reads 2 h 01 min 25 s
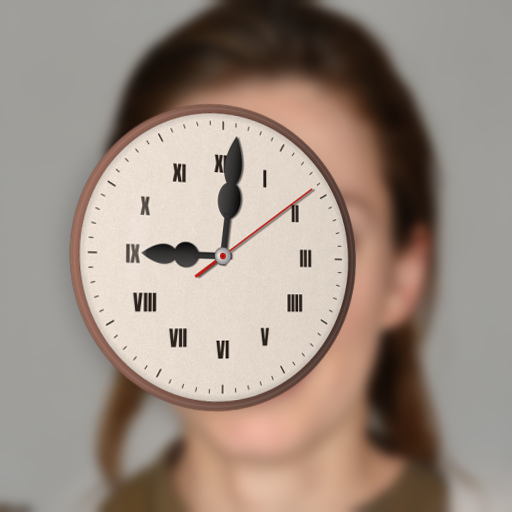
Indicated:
9 h 01 min 09 s
